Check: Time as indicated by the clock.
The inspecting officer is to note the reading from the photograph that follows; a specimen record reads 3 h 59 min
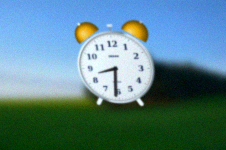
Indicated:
8 h 31 min
